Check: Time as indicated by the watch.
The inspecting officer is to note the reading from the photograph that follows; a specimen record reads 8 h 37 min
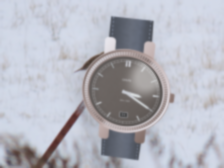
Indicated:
3 h 20 min
